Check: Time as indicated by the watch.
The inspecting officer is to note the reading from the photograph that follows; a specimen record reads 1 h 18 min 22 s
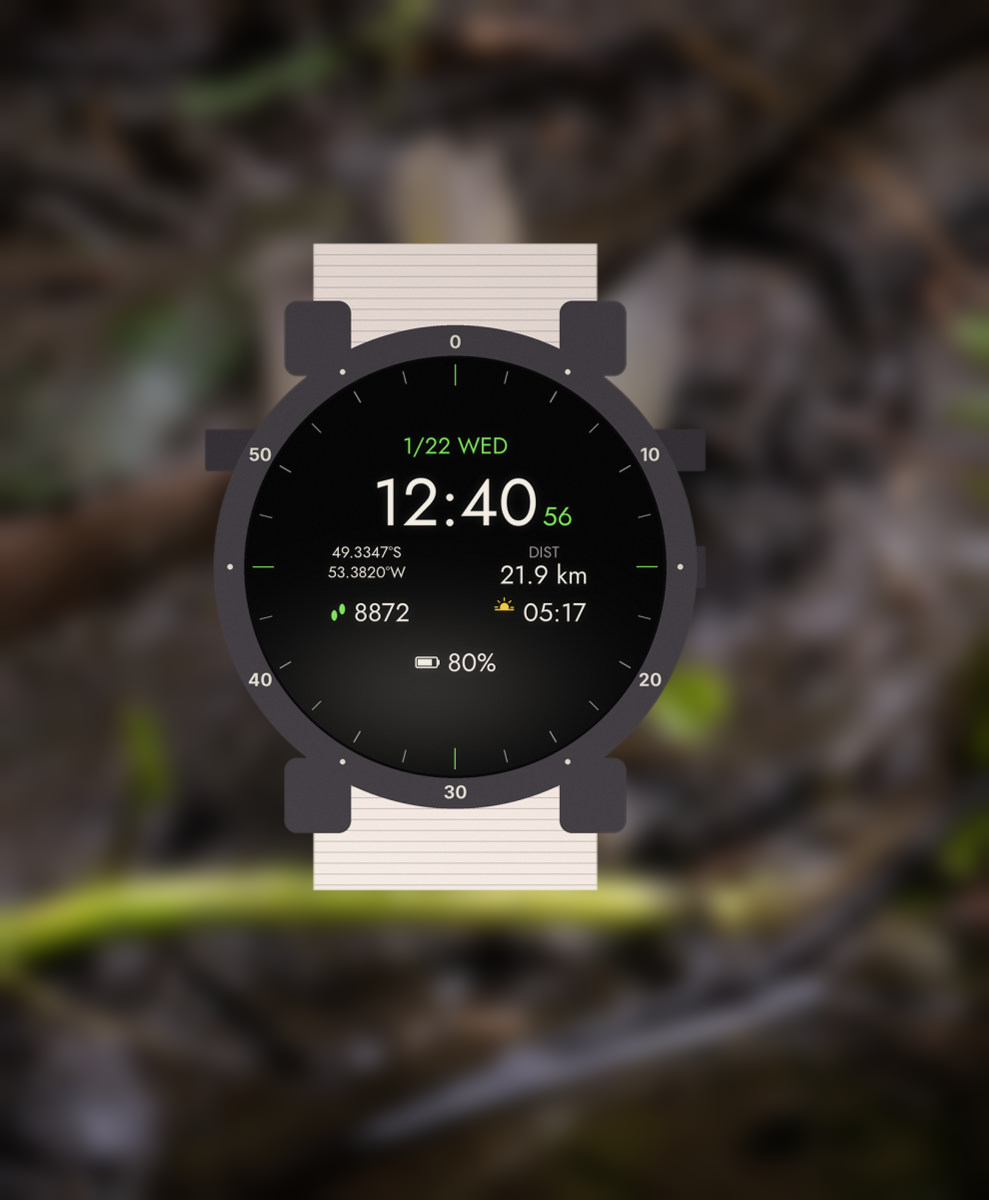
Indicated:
12 h 40 min 56 s
